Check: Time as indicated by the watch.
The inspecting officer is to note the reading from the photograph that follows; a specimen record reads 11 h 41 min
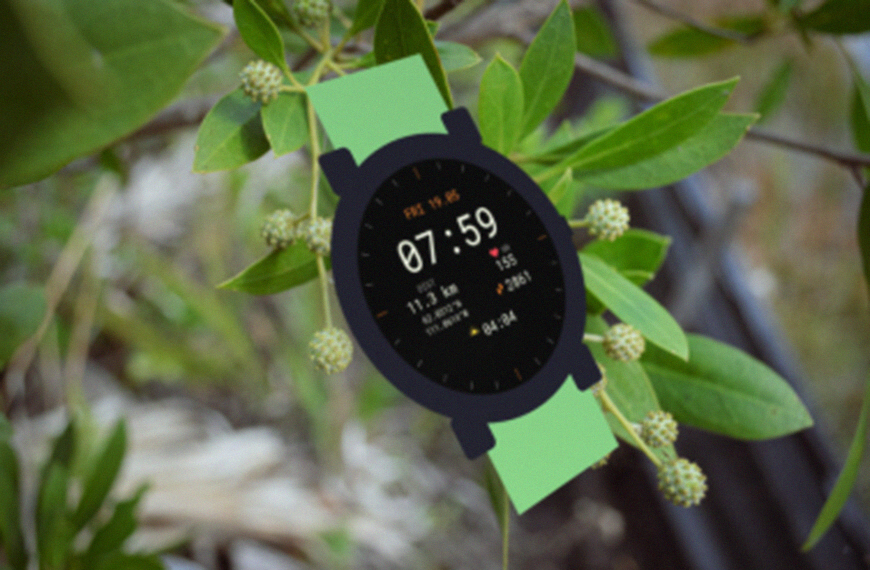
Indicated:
7 h 59 min
